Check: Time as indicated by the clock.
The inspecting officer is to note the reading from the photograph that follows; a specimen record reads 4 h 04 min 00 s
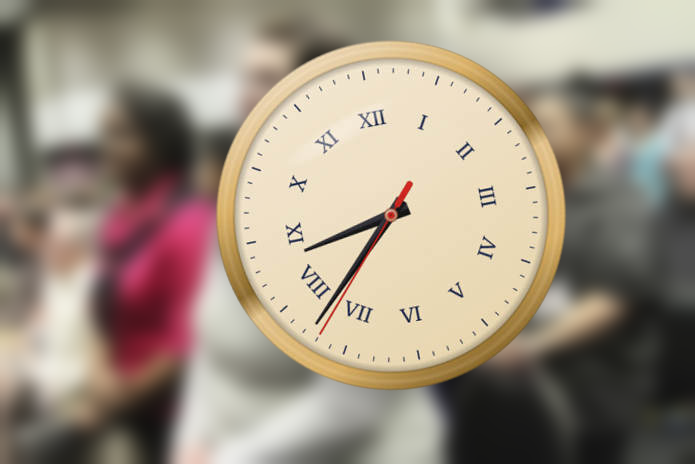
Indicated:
8 h 37 min 37 s
